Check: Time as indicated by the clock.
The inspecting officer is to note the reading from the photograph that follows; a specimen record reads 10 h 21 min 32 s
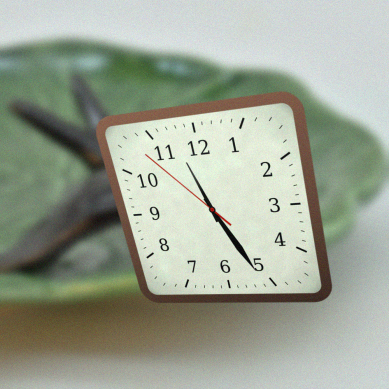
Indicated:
11 h 25 min 53 s
